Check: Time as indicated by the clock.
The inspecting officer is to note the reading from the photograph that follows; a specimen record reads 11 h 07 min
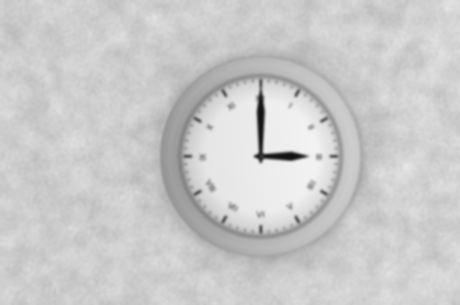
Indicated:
3 h 00 min
